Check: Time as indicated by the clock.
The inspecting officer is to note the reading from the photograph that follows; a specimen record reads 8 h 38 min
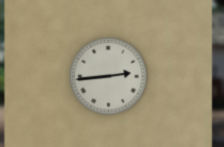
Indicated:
2 h 44 min
